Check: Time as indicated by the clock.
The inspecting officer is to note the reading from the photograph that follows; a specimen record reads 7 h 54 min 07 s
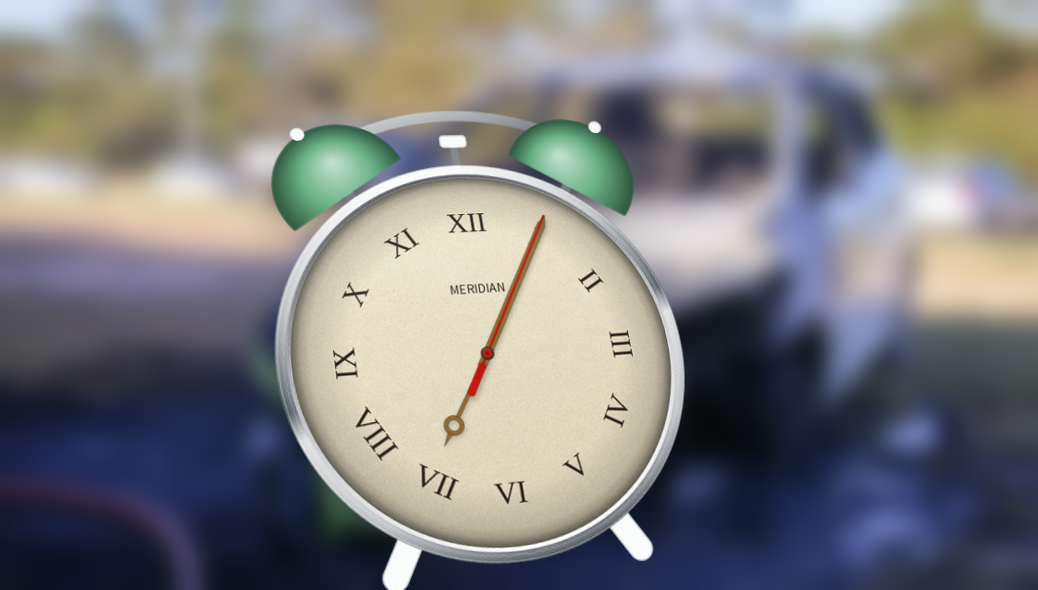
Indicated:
7 h 05 min 05 s
